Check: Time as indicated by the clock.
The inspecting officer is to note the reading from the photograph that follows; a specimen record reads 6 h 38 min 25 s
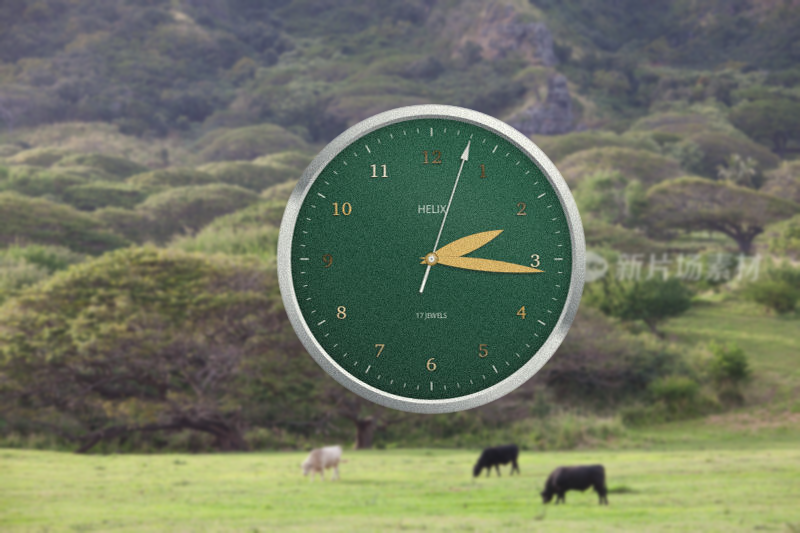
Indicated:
2 h 16 min 03 s
